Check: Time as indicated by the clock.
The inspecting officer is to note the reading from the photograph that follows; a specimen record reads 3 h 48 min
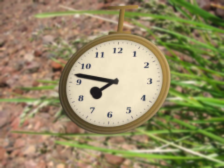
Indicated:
7 h 47 min
